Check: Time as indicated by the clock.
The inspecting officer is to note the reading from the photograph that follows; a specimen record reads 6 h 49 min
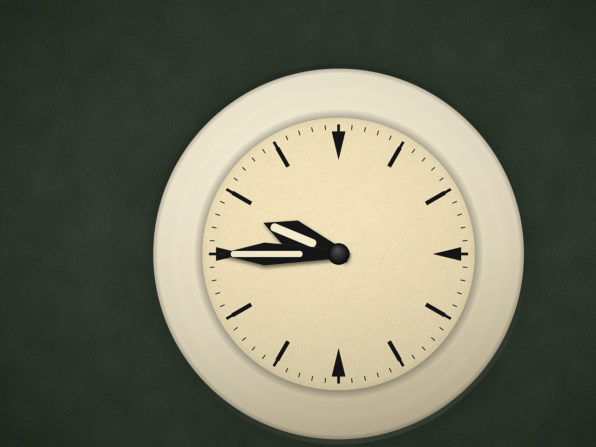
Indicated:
9 h 45 min
